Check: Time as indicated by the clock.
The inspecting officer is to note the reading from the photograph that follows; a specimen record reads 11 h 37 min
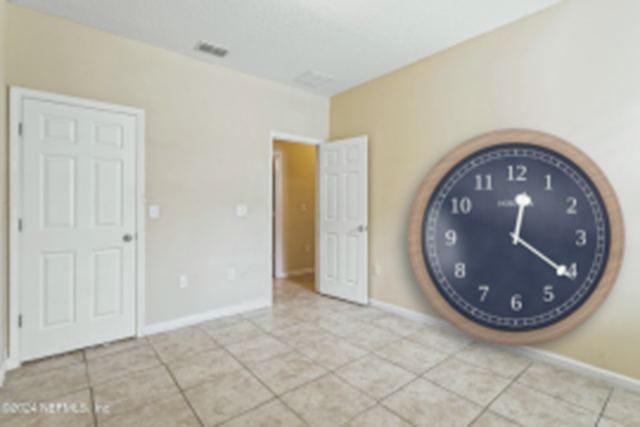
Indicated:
12 h 21 min
